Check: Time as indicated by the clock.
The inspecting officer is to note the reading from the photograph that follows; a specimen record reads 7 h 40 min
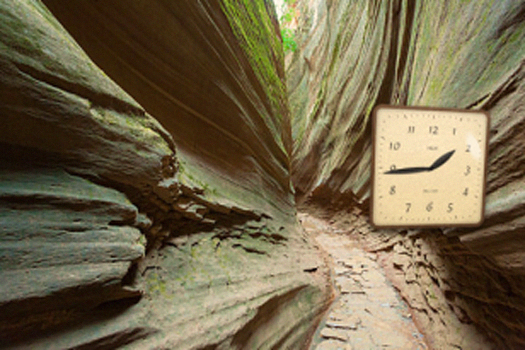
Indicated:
1 h 44 min
